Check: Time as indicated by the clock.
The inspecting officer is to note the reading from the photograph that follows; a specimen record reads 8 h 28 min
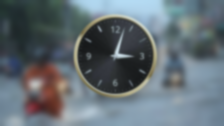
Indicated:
3 h 03 min
